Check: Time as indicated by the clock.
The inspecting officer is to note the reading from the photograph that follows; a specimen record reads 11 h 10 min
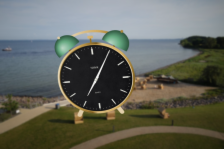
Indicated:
7 h 05 min
